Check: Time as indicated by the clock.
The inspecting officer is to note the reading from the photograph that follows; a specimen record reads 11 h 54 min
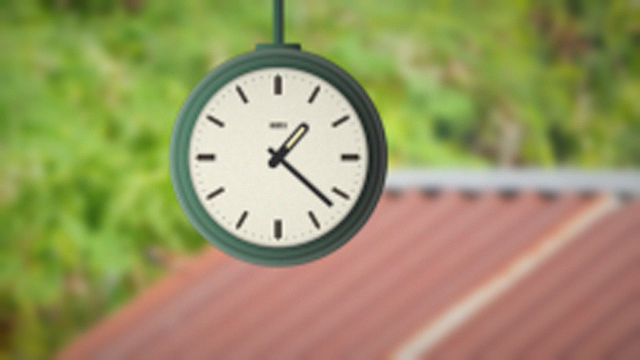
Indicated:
1 h 22 min
